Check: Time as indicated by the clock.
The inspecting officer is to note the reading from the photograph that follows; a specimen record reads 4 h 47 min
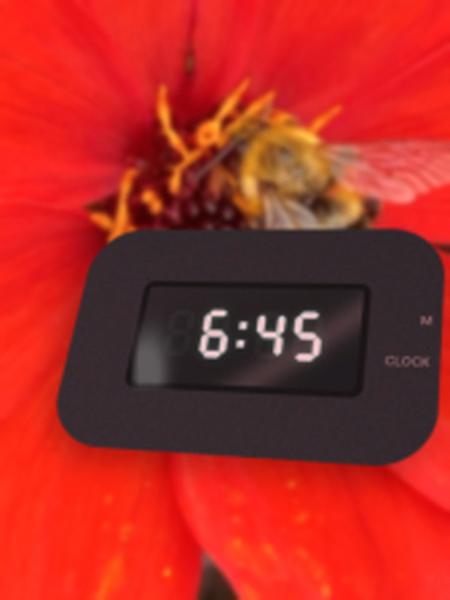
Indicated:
6 h 45 min
